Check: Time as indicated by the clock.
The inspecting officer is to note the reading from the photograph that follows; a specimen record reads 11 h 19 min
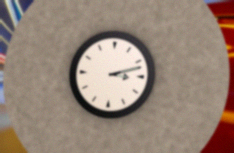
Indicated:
3 h 12 min
